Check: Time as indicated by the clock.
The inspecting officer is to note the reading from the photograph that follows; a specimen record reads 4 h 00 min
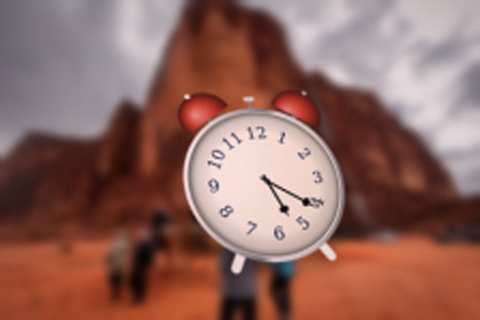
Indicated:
5 h 21 min
